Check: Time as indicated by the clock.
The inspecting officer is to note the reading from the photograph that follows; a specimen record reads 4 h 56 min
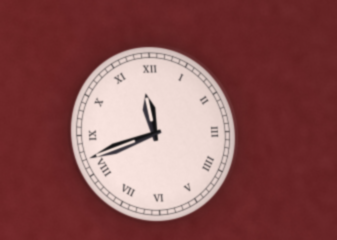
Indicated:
11 h 42 min
